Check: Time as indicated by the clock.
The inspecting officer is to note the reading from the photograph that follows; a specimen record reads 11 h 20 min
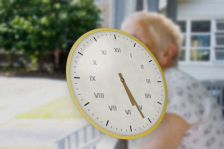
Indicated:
5 h 26 min
